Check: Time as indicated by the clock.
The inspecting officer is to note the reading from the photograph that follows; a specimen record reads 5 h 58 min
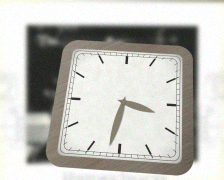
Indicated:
3 h 32 min
